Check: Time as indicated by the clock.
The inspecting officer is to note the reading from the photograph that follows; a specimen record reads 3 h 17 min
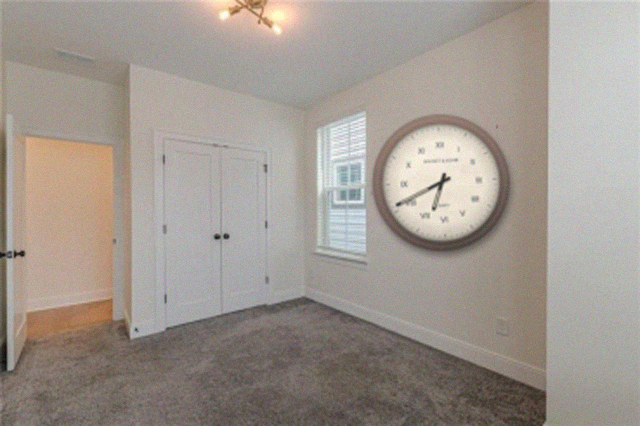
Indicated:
6 h 41 min
